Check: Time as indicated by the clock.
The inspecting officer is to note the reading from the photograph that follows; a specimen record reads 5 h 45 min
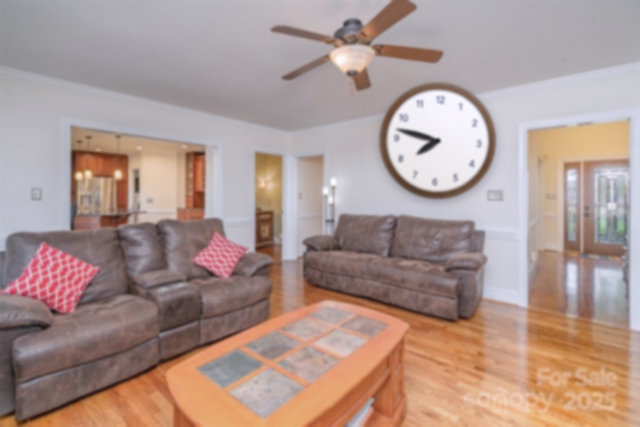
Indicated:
7 h 47 min
